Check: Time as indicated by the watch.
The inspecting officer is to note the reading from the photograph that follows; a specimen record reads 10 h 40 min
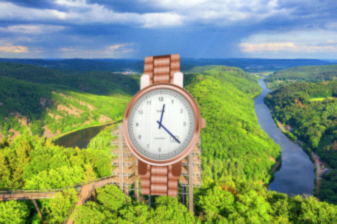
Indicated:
12 h 22 min
